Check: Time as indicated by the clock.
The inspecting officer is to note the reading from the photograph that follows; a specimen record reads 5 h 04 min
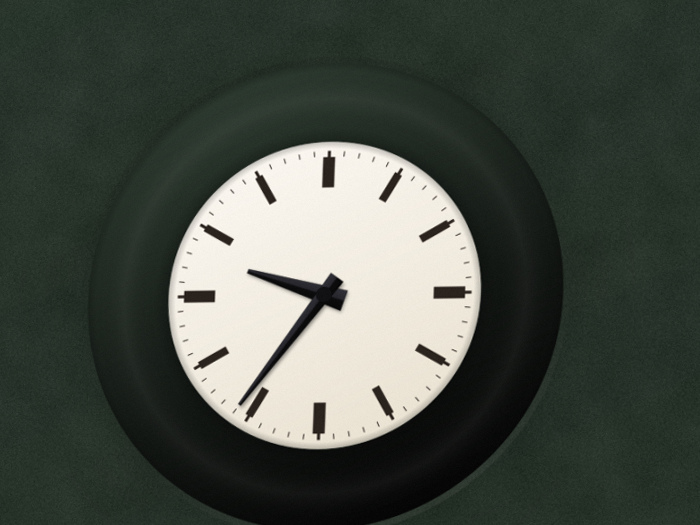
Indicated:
9 h 36 min
